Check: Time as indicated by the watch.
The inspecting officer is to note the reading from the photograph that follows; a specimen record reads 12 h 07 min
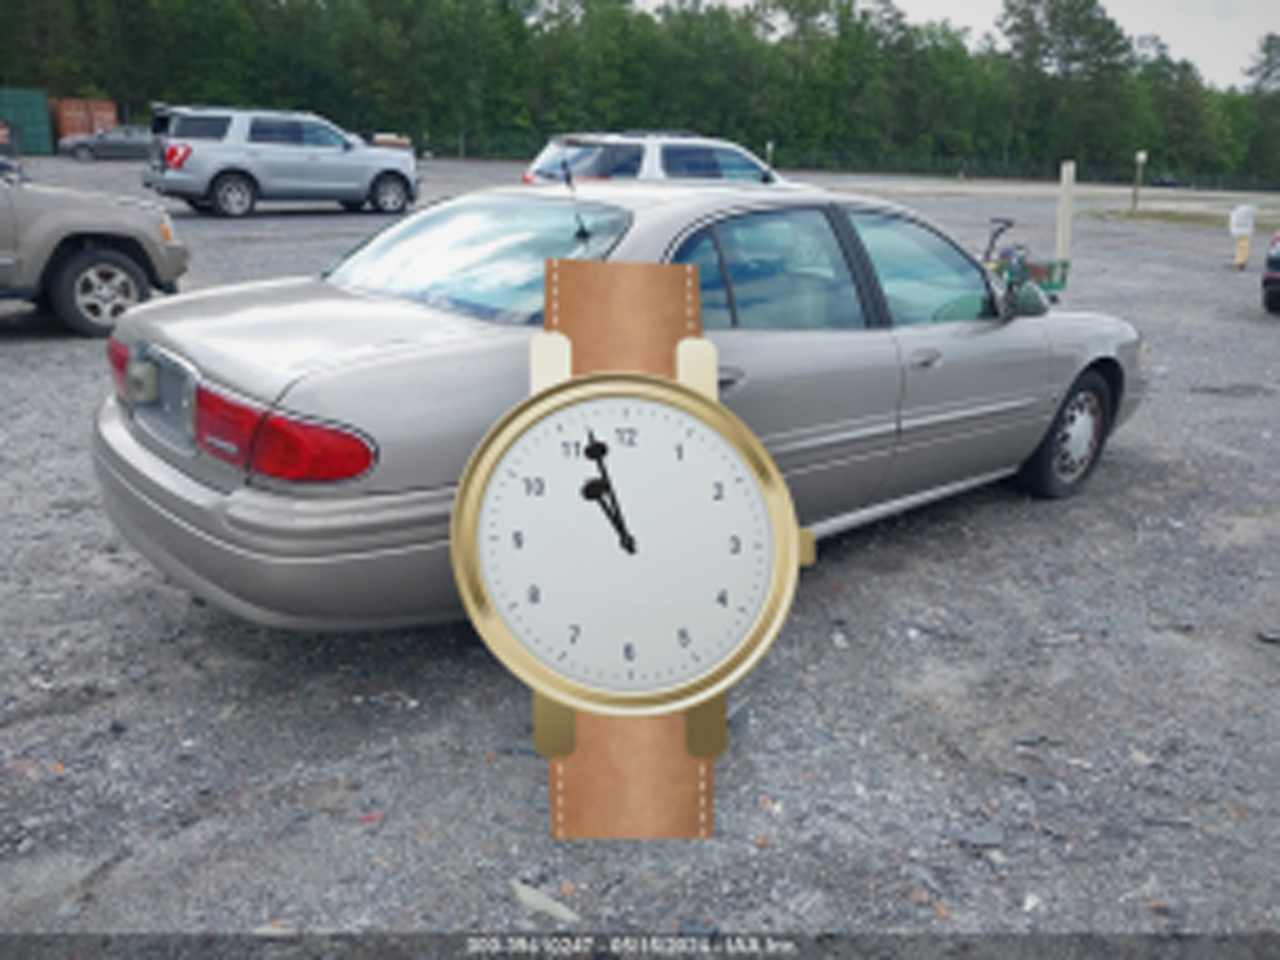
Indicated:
10 h 57 min
